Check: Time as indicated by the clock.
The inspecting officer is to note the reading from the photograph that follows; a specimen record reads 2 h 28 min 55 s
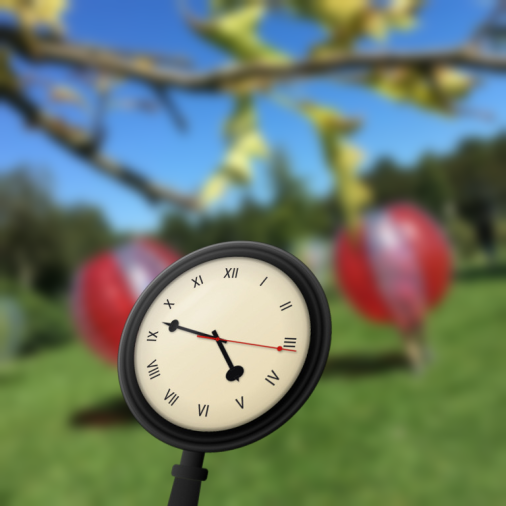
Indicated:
4 h 47 min 16 s
